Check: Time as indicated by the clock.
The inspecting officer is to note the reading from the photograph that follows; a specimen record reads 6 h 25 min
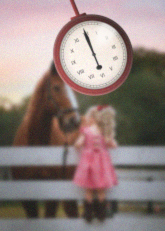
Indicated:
6 h 00 min
